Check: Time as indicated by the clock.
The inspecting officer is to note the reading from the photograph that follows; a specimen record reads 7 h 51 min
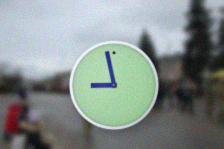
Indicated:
8 h 58 min
